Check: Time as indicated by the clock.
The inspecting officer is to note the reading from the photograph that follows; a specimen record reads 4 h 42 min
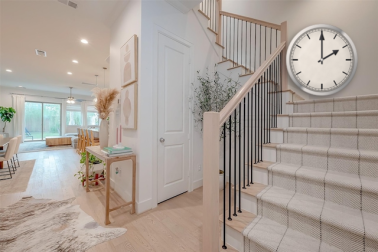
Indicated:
2 h 00 min
